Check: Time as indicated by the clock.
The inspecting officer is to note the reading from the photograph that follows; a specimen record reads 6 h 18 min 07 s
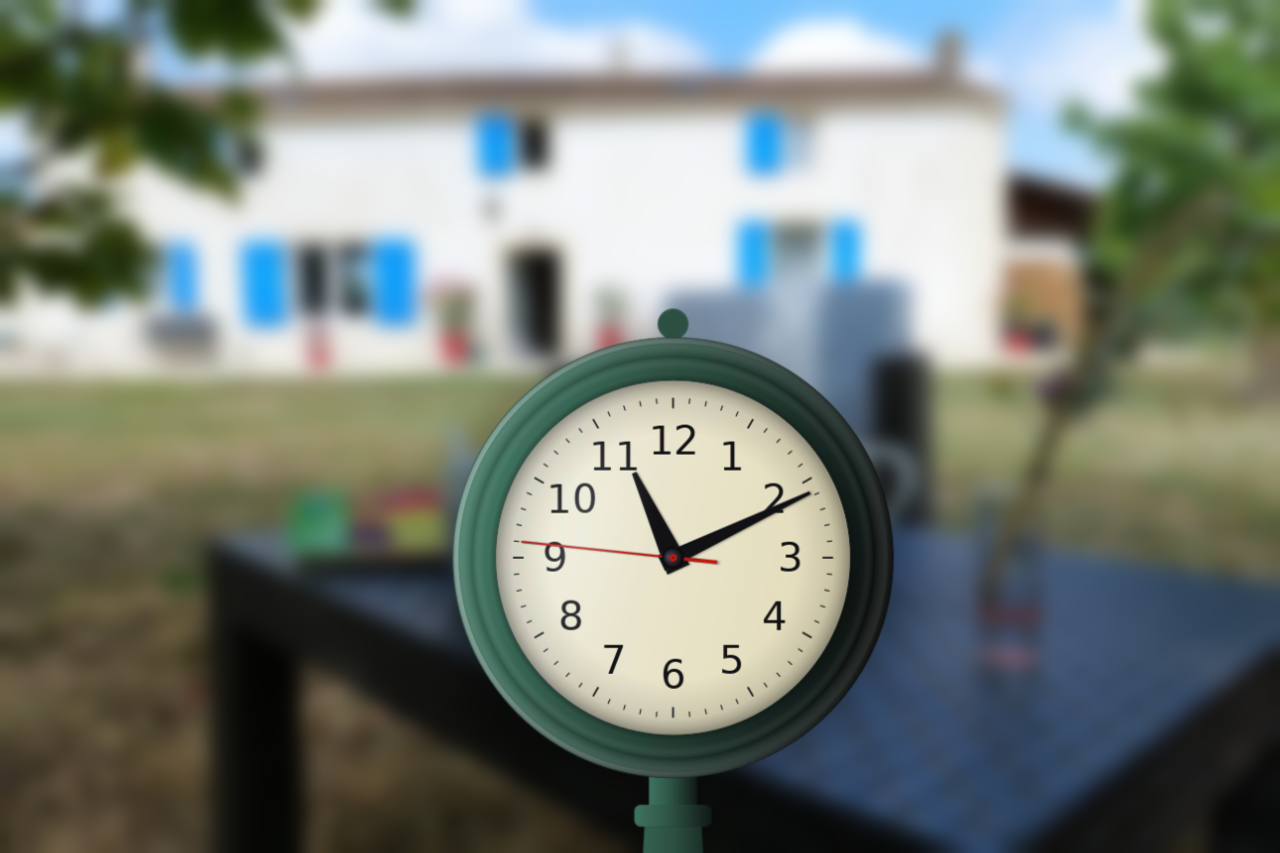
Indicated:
11 h 10 min 46 s
